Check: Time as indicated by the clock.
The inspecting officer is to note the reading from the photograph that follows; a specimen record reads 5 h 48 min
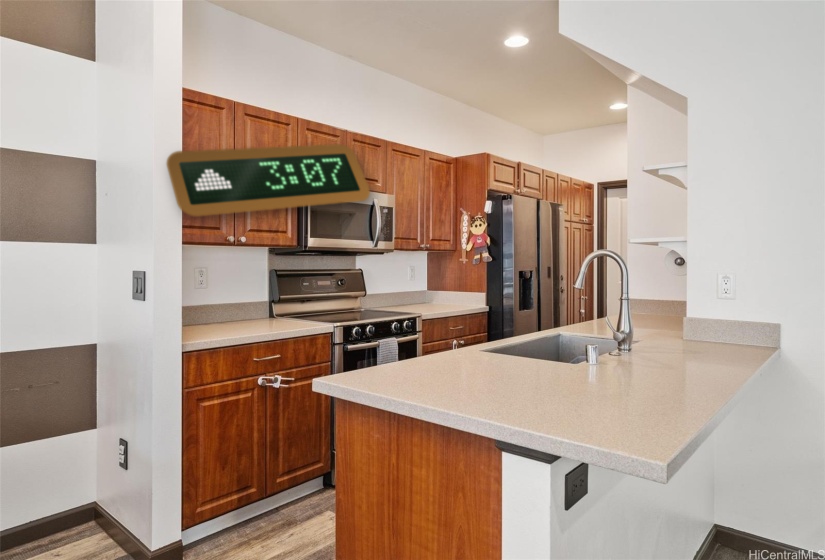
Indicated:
3 h 07 min
